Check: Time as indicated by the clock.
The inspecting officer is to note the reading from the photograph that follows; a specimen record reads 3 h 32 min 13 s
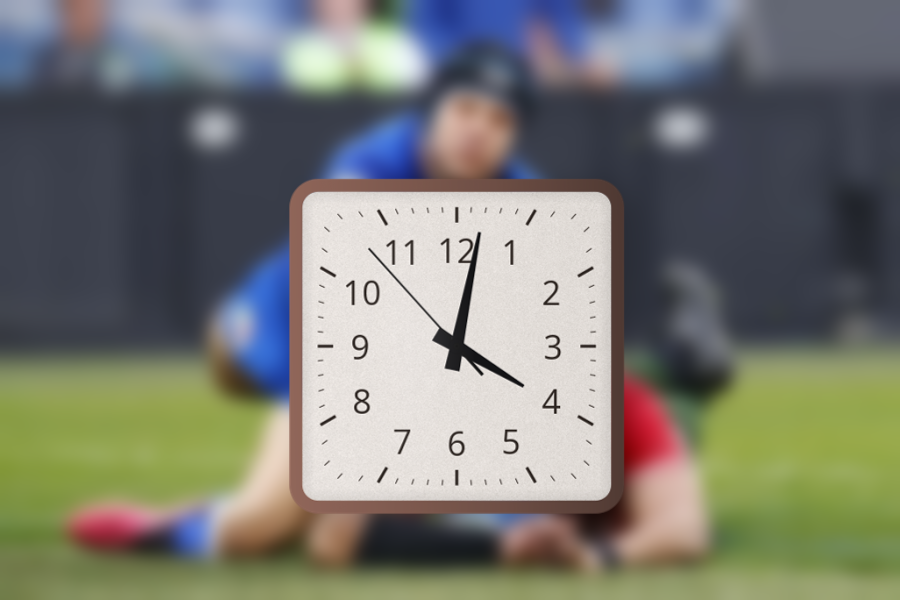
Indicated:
4 h 01 min 53 s
